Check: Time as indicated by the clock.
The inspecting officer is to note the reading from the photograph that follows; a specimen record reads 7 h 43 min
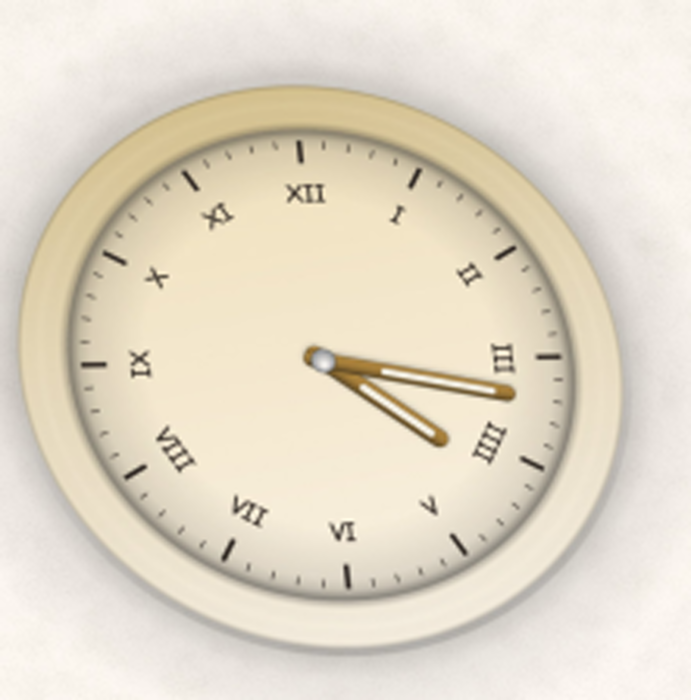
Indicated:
4 h 17 min
